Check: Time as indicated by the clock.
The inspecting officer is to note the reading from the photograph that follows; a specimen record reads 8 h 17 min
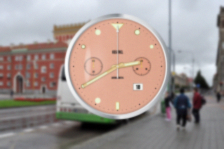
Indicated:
2 h 40 min
